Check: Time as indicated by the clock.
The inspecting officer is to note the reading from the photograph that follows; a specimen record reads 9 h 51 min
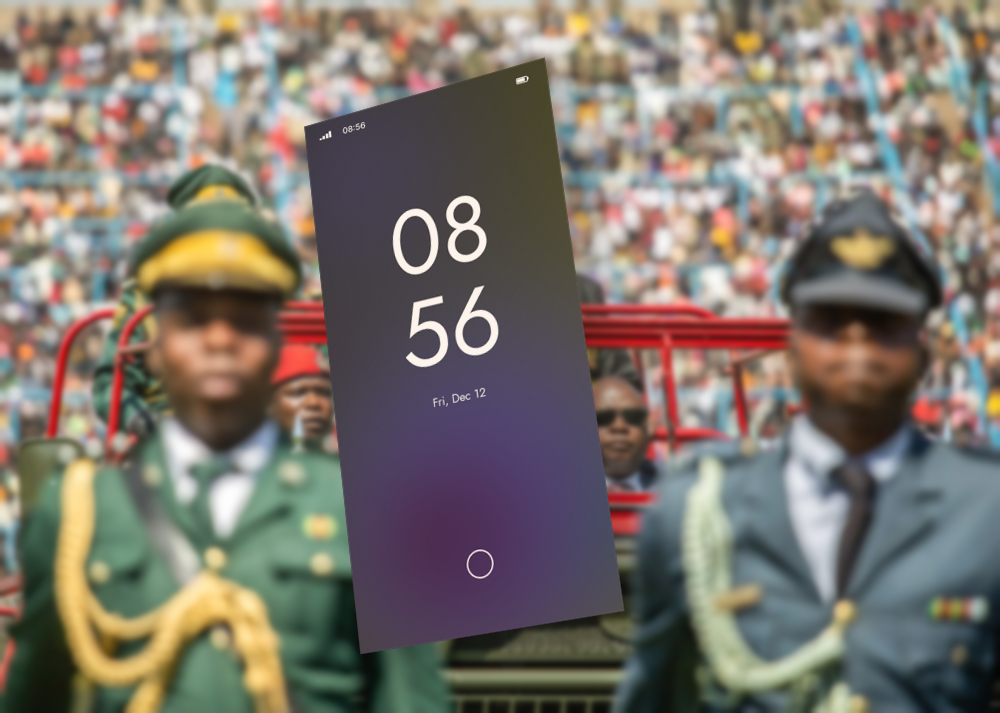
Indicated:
8 h 56 min
